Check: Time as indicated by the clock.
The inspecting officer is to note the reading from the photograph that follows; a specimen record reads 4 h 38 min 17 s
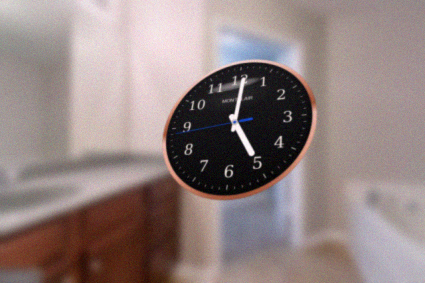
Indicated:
5 h 00 min 44 s
